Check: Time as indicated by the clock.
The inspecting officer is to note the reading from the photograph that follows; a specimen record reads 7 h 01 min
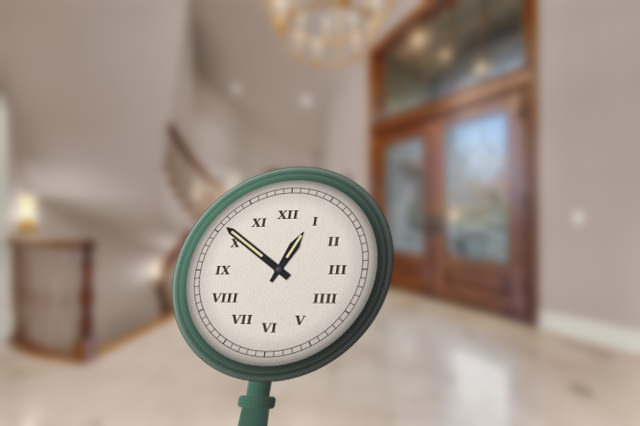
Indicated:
12 h 51 min
